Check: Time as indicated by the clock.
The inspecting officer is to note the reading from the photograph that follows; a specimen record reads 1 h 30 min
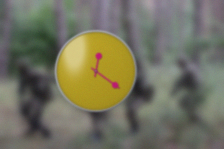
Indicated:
12 h 21 min
